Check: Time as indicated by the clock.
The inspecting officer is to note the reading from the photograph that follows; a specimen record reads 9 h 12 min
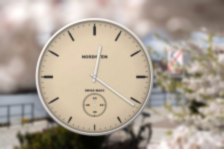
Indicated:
12 h 21 min
